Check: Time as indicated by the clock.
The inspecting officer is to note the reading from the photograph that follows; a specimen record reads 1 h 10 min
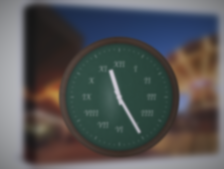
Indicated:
11 h 25 min
